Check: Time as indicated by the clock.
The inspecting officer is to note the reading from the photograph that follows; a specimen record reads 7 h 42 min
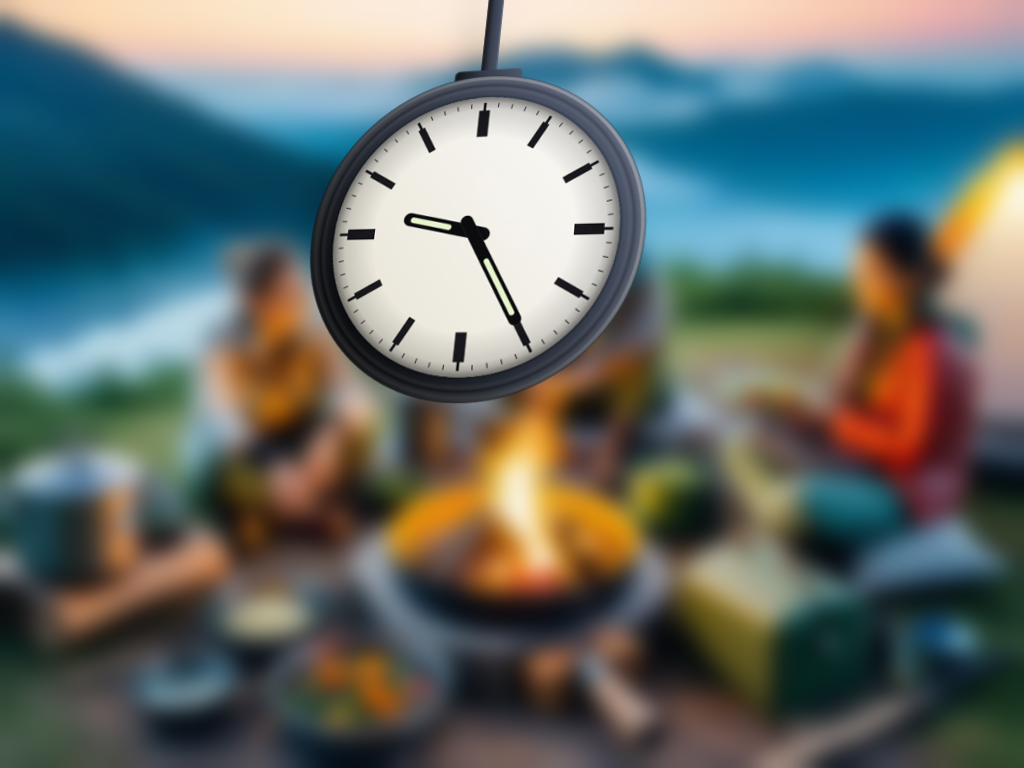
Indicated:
9 h 25 min
